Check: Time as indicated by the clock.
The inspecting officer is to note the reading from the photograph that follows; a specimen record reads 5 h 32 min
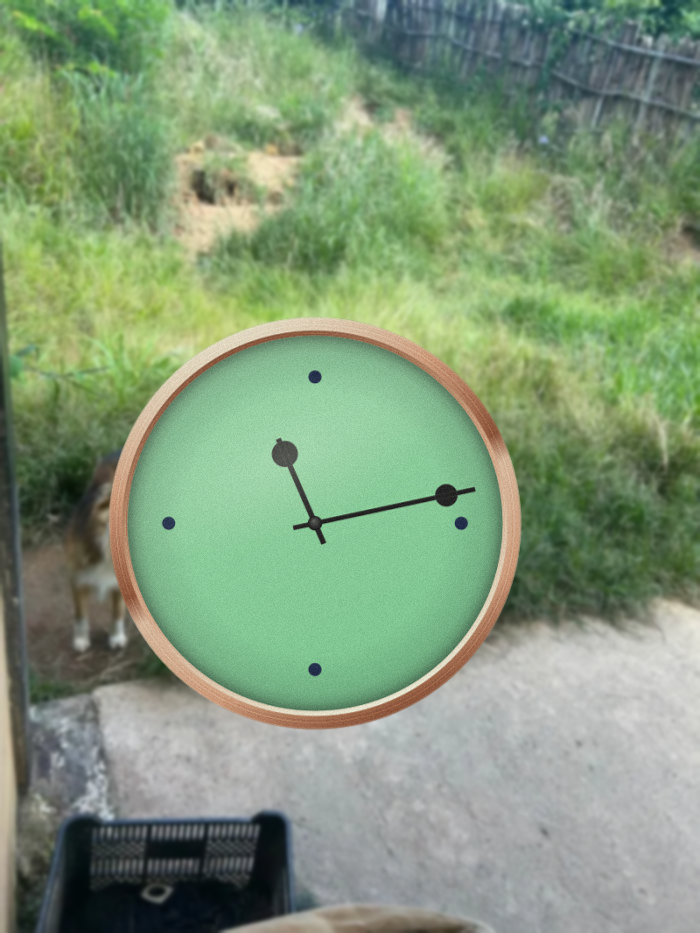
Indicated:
11 h 13 min
